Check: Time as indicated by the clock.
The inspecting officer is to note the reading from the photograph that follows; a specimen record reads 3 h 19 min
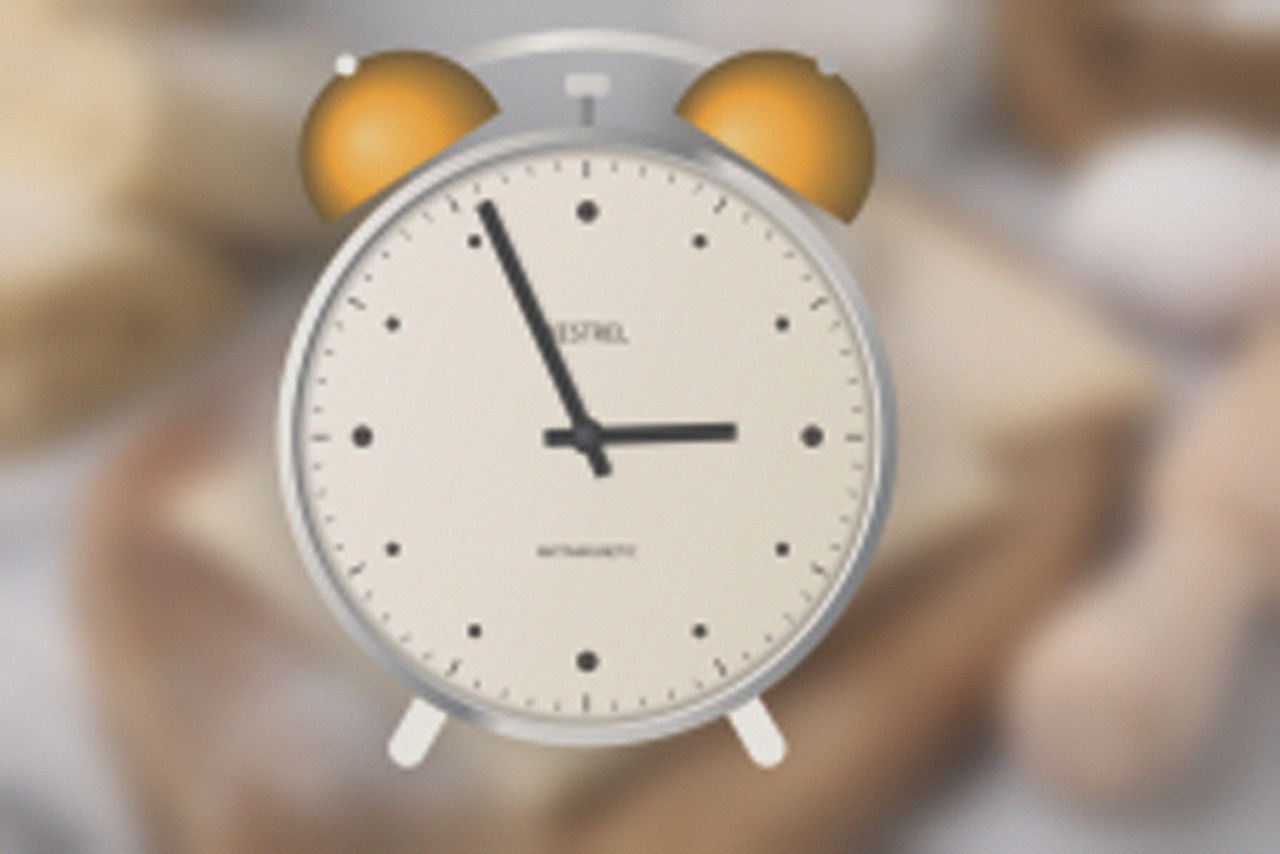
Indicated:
2 h 56 min
